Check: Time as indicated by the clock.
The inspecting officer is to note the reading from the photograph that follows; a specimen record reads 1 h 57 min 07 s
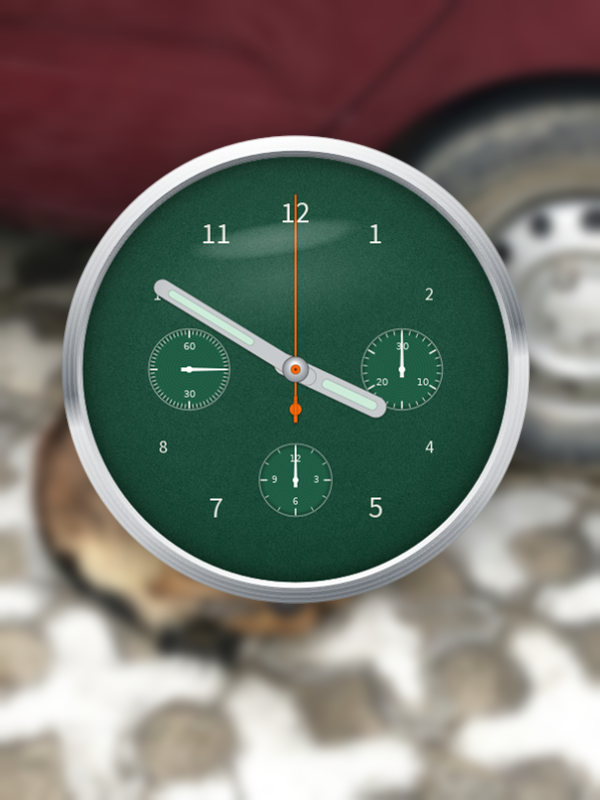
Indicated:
3 h 50 min 15 s
